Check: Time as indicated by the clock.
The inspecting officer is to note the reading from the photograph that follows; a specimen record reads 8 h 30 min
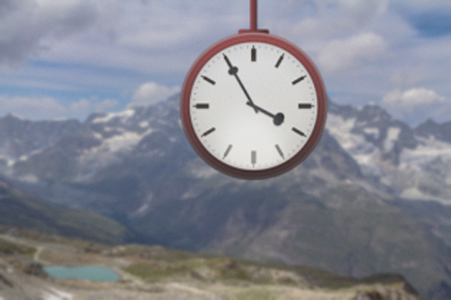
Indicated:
3 h 55 min
